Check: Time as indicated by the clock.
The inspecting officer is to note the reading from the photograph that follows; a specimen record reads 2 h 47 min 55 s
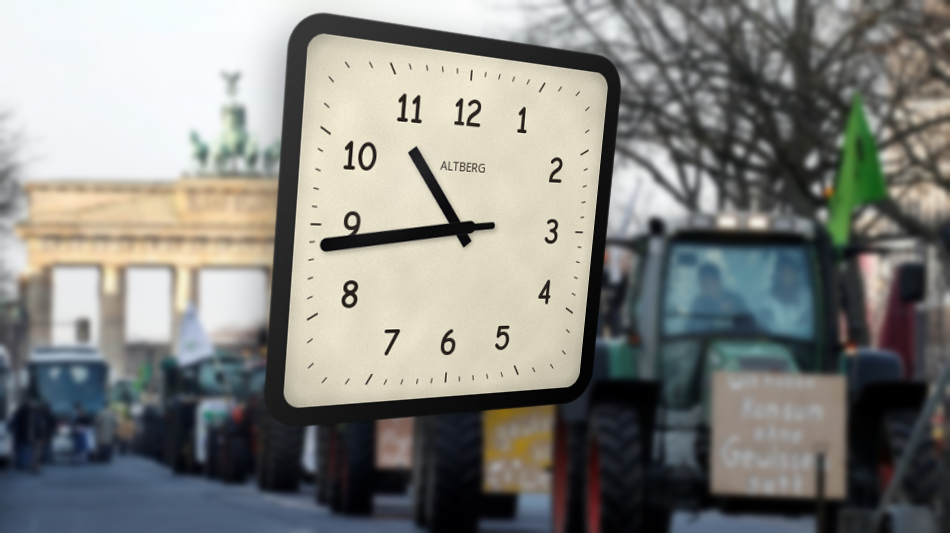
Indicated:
10 h 43 min 44 s
